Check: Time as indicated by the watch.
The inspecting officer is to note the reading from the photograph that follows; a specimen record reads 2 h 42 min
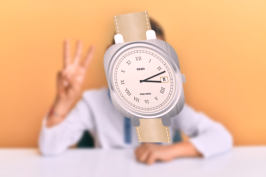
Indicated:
3 h 12 min
